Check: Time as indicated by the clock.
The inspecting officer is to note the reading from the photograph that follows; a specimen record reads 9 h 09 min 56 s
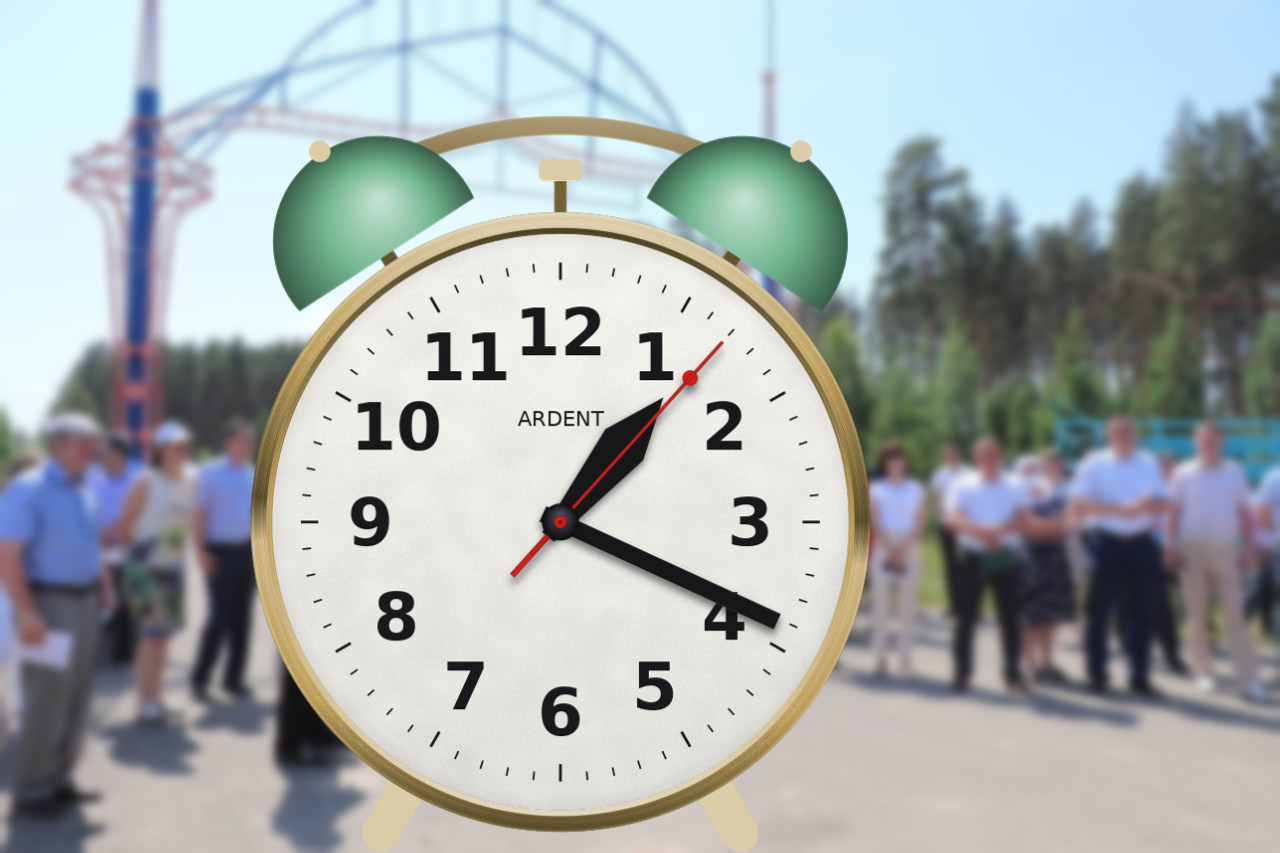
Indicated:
1 h 19 min 07 s
